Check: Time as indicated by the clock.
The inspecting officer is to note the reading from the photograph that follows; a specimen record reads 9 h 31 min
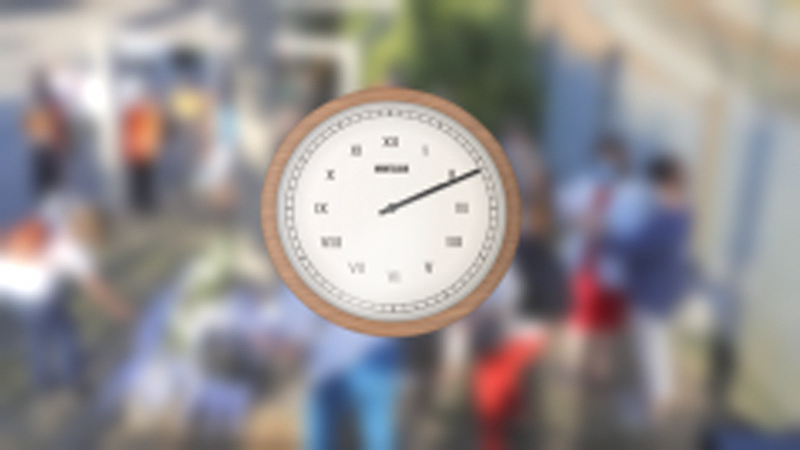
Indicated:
2 h 11 min
